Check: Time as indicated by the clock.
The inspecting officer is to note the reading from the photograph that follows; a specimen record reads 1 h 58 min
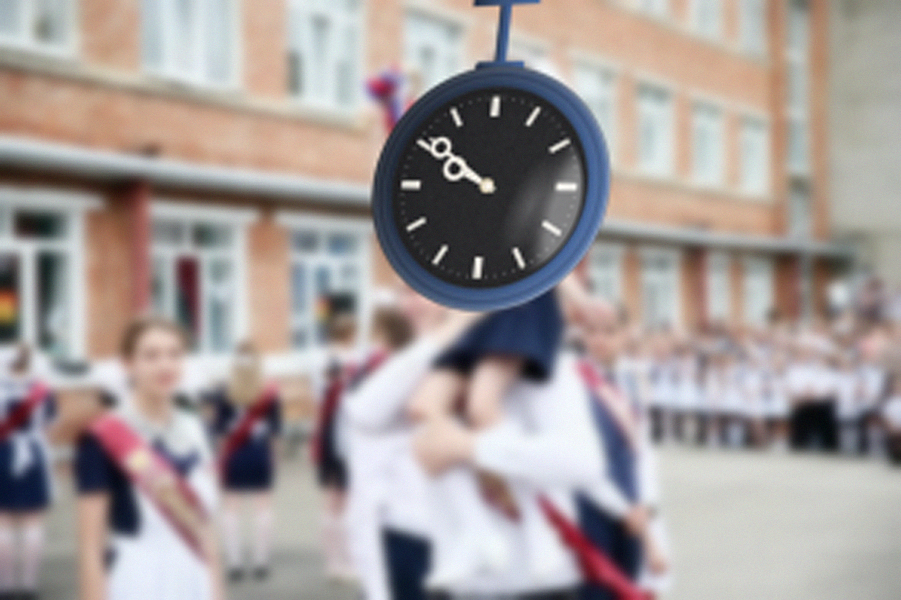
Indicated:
9 h 51 min
